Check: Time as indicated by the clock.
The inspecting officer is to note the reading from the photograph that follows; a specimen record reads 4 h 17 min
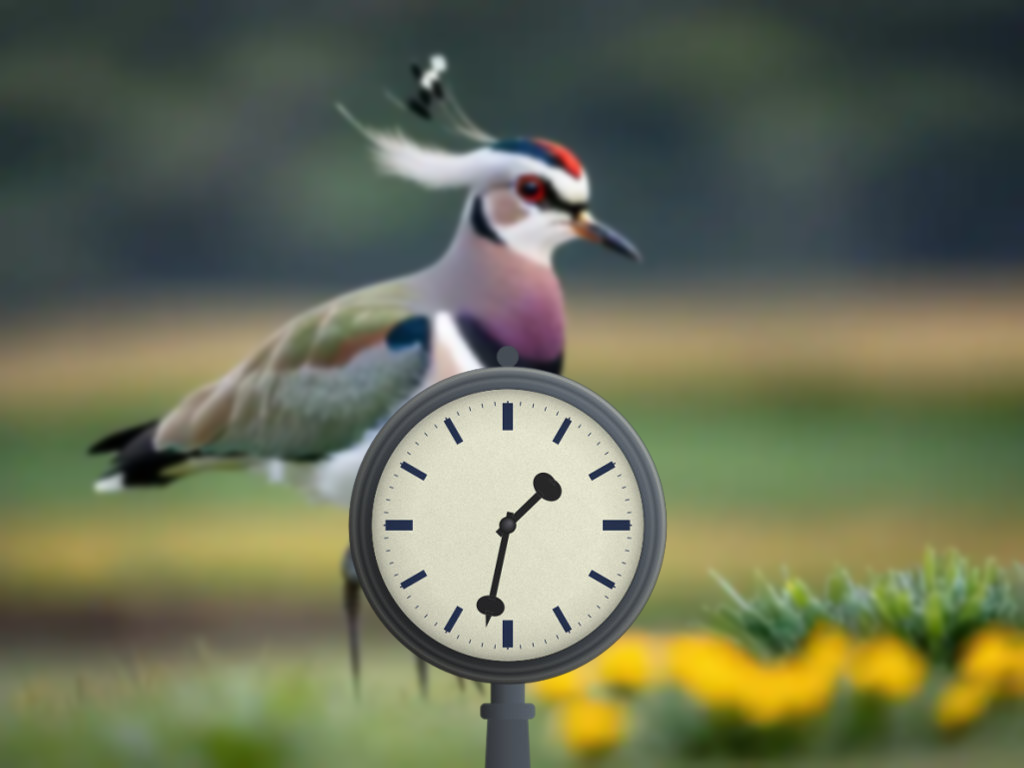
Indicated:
1 h 32 min
